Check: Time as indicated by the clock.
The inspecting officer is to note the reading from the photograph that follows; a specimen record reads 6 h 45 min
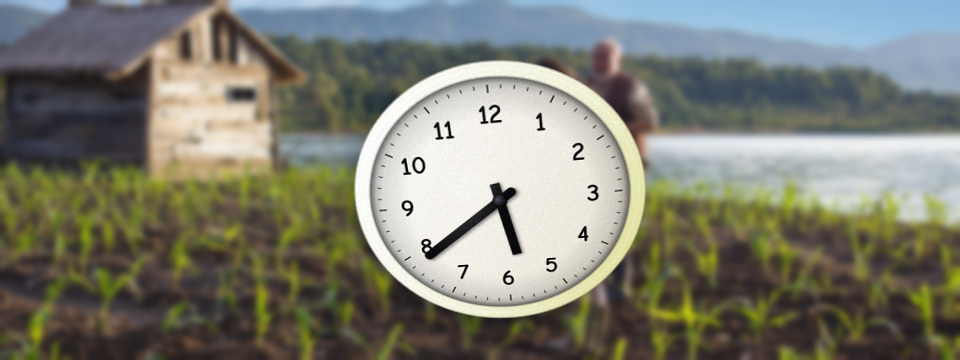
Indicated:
5 h 39 min
